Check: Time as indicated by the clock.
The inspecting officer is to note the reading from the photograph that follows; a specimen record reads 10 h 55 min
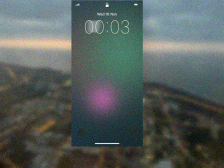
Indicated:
0 h 03 min
